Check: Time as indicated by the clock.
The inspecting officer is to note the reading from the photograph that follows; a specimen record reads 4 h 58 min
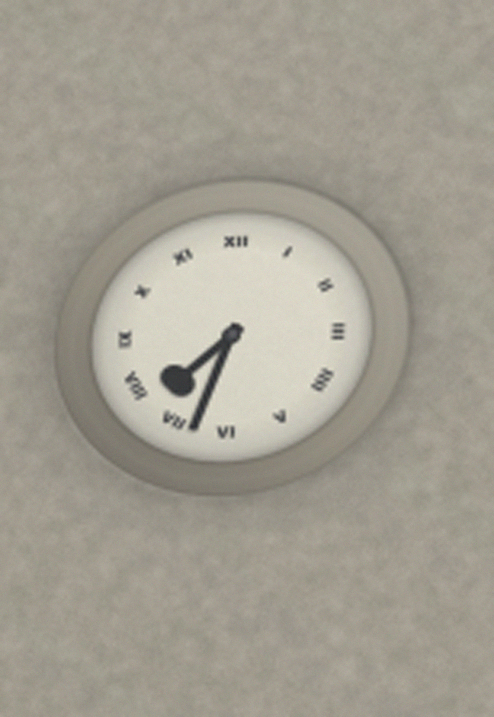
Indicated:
7 h 33 min
